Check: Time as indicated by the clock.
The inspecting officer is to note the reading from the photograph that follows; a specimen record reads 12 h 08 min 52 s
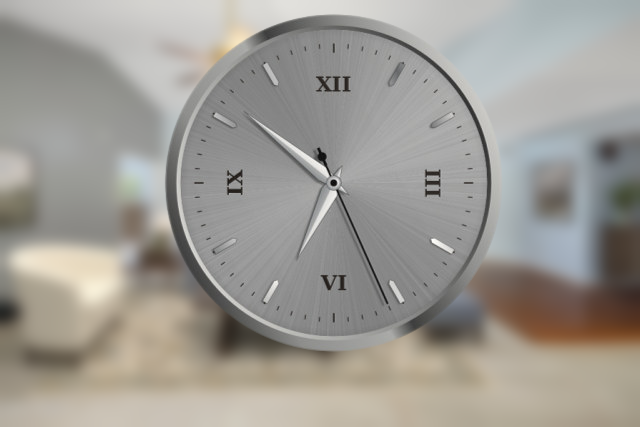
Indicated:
6 h 51 min 26 s
